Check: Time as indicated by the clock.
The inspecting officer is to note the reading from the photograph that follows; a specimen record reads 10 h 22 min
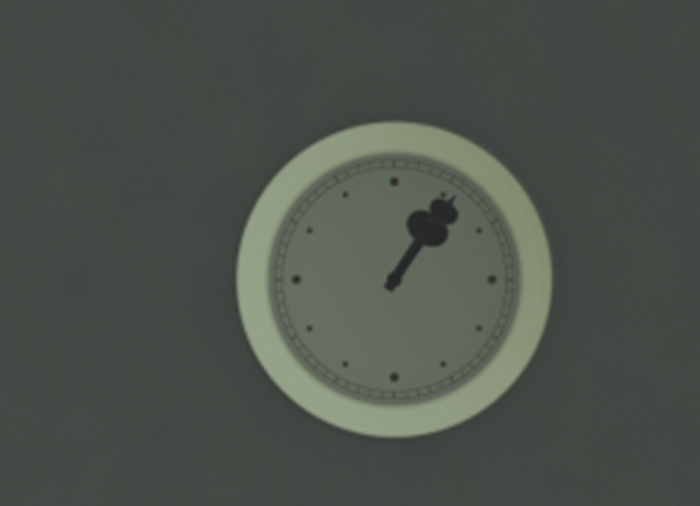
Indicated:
1 h 06 min
